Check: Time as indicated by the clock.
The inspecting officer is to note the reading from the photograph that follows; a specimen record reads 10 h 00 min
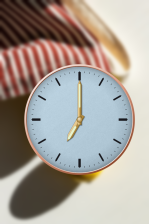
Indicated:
7 h 00 min
